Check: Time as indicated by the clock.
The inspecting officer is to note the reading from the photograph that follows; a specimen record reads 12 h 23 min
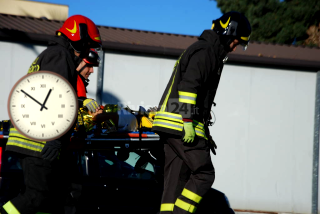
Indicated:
12 h 51 min
